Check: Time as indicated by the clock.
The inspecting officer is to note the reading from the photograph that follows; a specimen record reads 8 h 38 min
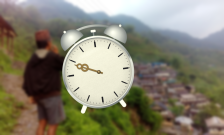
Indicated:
9 h 49 min
